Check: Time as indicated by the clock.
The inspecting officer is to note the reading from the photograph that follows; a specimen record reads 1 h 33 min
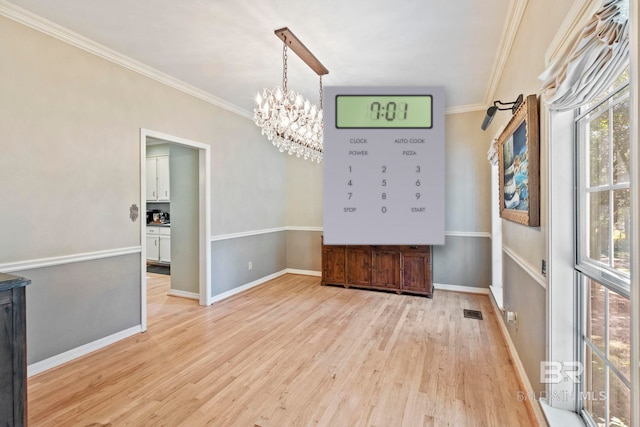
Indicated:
7 h 01 min
